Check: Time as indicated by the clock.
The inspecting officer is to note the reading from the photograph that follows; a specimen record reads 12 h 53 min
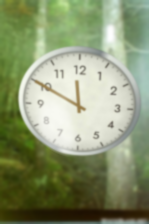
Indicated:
11 h 50 min
